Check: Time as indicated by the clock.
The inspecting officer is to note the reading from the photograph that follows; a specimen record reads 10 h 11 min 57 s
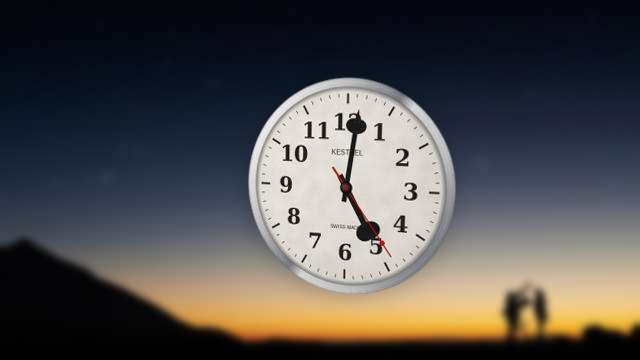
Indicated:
5 h 01 min 24 s
